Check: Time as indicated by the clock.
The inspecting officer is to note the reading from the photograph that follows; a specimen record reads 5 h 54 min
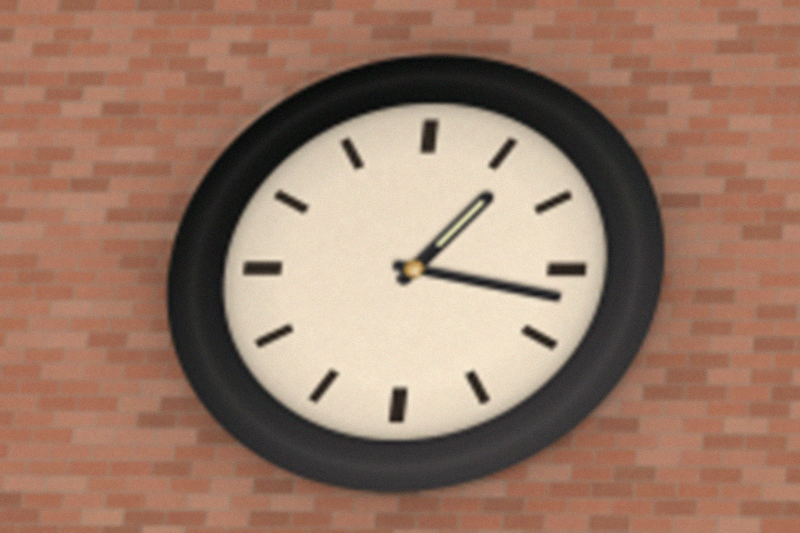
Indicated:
1 h 17 min
